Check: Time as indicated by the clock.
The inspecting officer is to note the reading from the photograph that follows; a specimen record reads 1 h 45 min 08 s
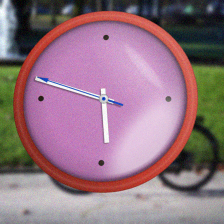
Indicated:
5 h 47 min 48 s
